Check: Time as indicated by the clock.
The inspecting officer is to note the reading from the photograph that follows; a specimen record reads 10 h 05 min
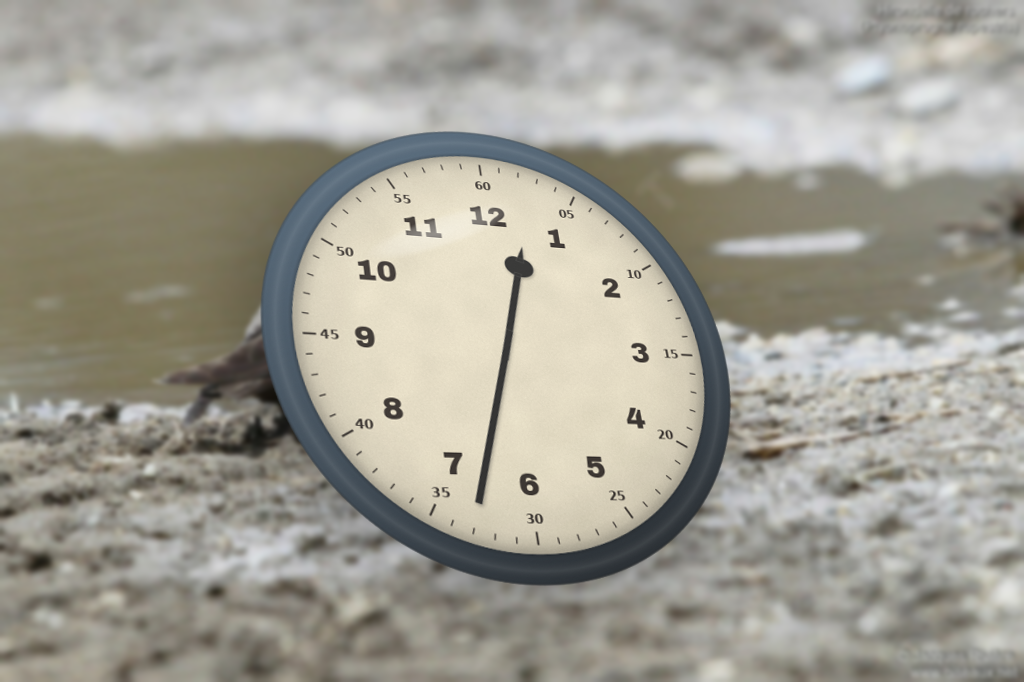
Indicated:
12 h 33 min
